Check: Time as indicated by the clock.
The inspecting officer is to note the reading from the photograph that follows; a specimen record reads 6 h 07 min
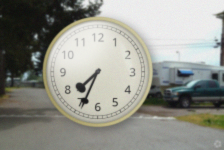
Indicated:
7 h 34 min
